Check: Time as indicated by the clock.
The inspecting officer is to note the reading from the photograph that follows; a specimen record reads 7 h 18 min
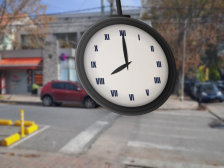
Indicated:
8 h 00 min
